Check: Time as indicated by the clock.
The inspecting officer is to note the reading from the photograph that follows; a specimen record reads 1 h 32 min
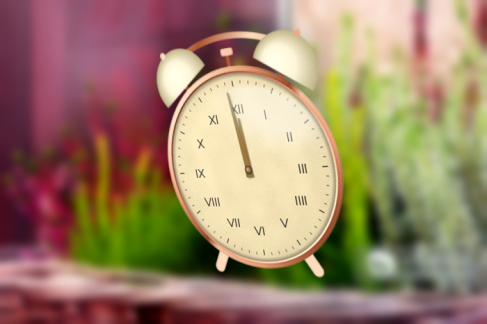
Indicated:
11 h 59 min
